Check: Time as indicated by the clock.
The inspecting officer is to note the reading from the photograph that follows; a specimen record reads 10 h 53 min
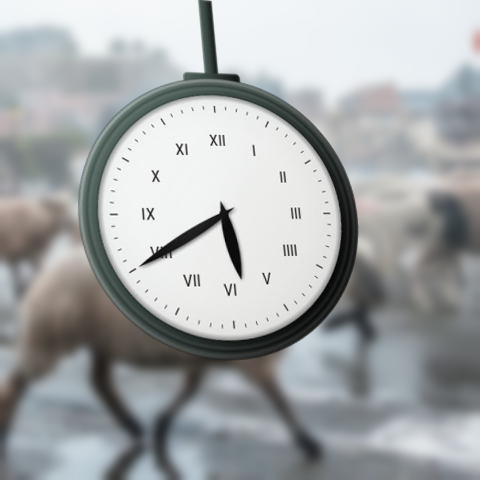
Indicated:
5 h 40 min
